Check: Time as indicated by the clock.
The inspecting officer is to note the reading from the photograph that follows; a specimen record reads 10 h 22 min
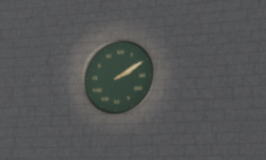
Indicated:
2 h 10 min
